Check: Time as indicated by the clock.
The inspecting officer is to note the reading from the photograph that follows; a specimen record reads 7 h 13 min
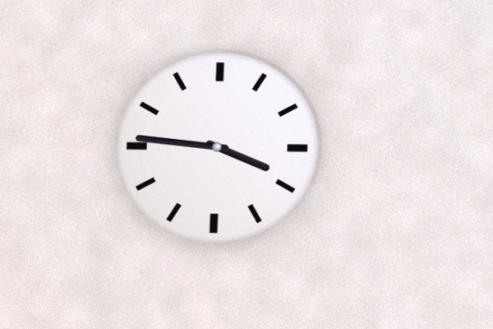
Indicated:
3 h 46 min
